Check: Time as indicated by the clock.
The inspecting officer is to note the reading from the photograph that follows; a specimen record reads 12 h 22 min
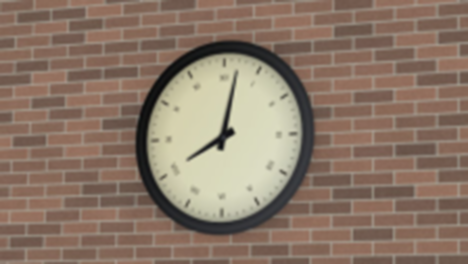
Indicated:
8 h 02 min
